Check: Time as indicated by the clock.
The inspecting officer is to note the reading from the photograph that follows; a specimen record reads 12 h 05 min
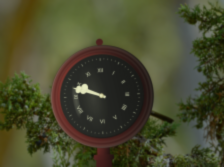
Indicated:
9 h 48 min
